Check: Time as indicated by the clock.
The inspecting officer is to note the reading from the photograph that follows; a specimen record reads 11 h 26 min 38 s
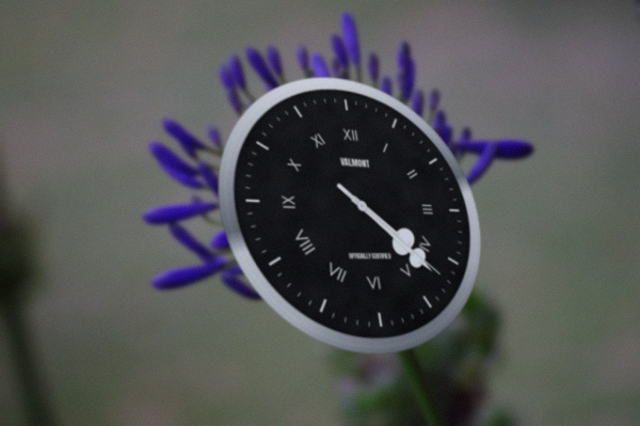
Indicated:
4 h 22 min 22 s
